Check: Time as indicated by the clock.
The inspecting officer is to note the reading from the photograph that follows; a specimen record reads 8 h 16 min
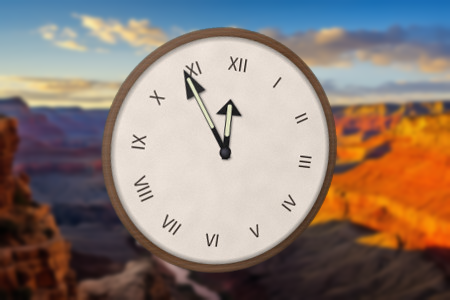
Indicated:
11 h 54 min
